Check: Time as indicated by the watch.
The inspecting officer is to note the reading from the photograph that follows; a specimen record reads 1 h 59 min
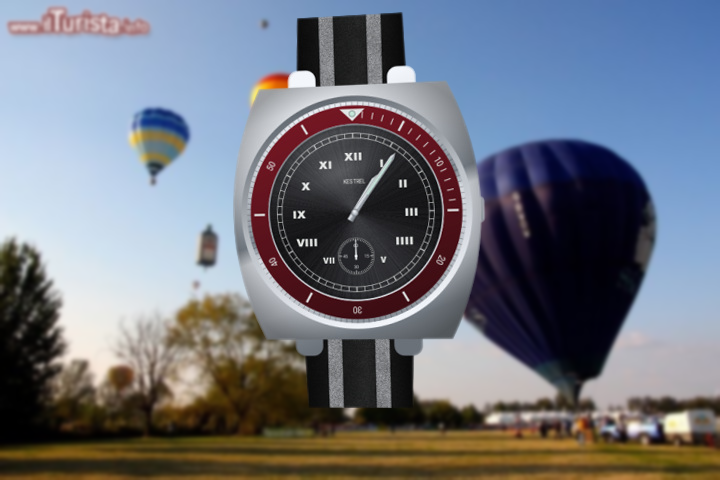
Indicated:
1 h 06 min
